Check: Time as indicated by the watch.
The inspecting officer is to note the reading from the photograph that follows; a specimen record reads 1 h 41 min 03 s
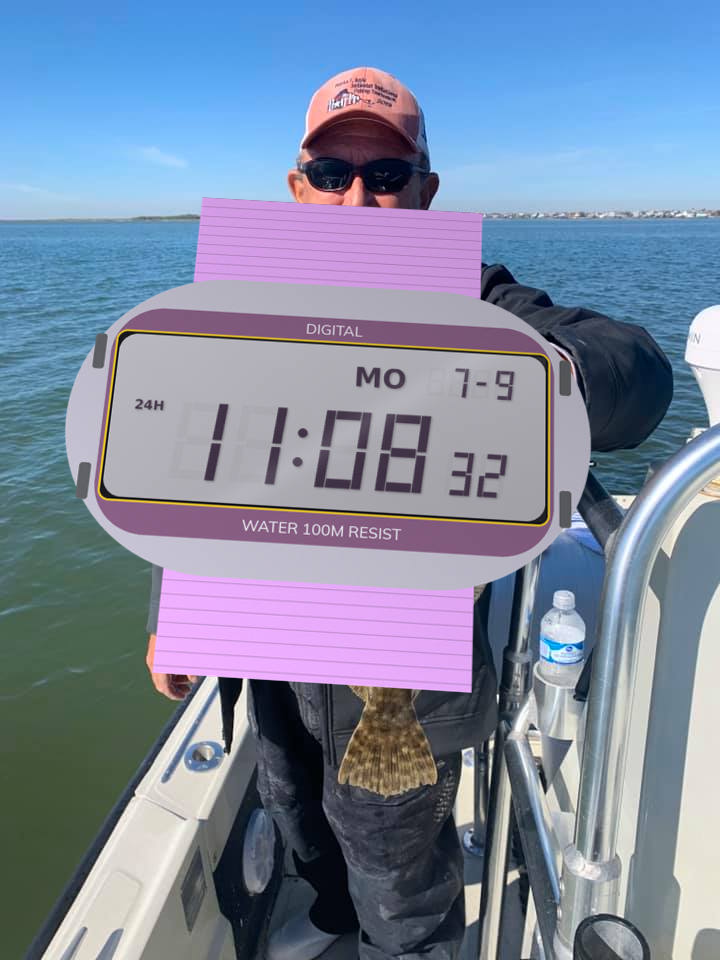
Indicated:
11 h 08 min 32 s
